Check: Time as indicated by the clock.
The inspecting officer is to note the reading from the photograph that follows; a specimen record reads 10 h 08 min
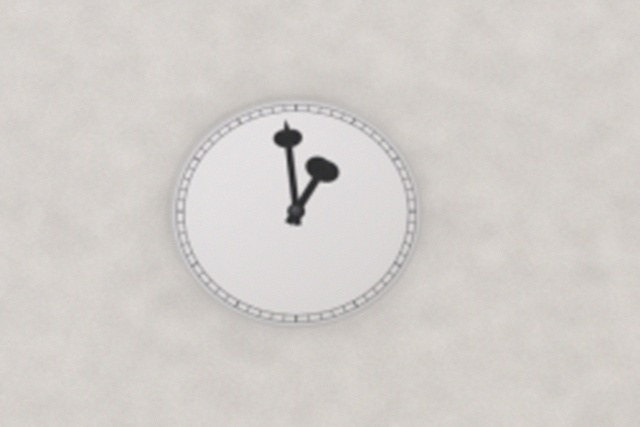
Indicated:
12 h 59 min
